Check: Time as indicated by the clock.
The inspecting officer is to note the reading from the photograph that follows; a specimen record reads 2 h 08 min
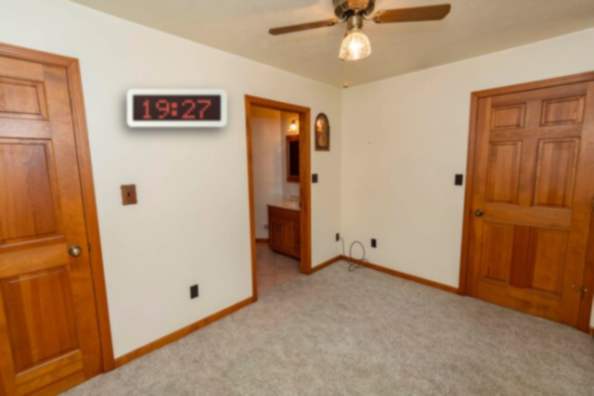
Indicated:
19 h 27 min
